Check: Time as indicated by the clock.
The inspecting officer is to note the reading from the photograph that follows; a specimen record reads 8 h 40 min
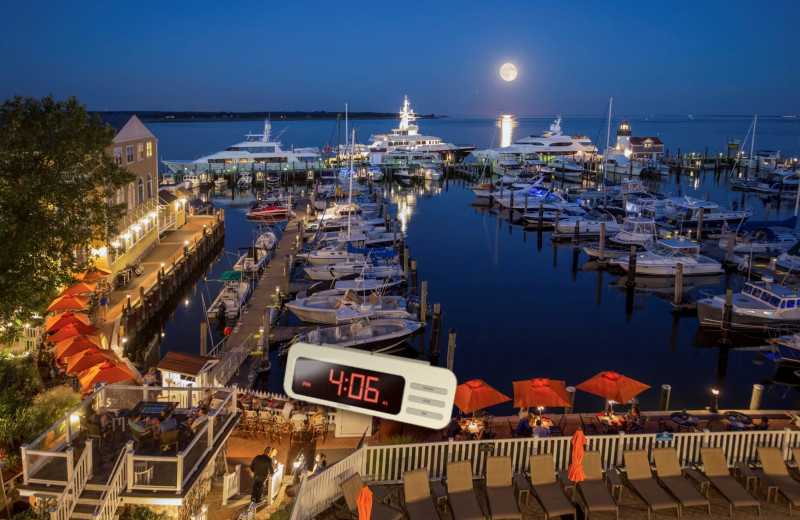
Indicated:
4 h 06 min
